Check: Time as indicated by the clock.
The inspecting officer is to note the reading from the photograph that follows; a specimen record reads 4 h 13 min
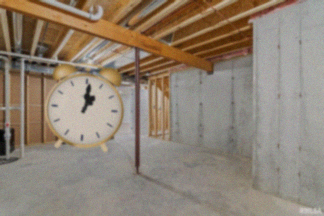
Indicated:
1 h 01 min
